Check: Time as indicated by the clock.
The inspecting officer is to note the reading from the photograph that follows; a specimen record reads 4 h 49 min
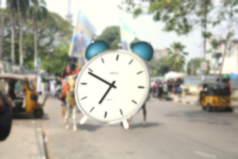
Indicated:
6 h 49 min
